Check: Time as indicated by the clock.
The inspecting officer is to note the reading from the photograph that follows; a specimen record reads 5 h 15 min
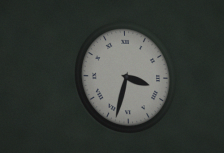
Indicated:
3 h 33 min
